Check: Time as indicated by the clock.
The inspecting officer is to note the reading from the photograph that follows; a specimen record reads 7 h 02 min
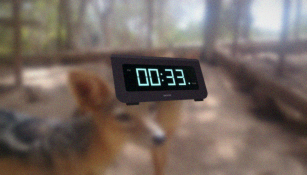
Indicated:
0 h 33 min
